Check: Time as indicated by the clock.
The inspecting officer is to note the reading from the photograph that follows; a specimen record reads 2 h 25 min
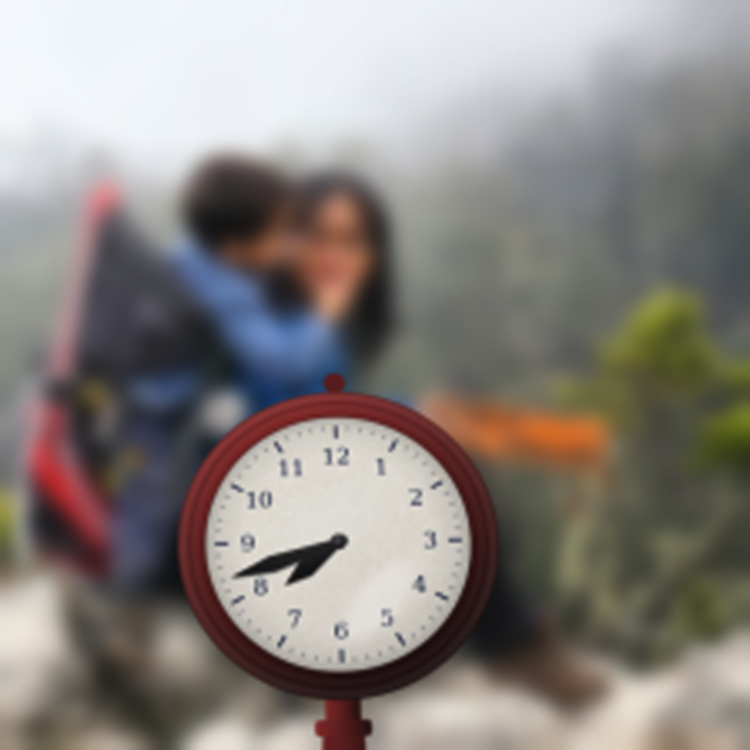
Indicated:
7 h 42 min
